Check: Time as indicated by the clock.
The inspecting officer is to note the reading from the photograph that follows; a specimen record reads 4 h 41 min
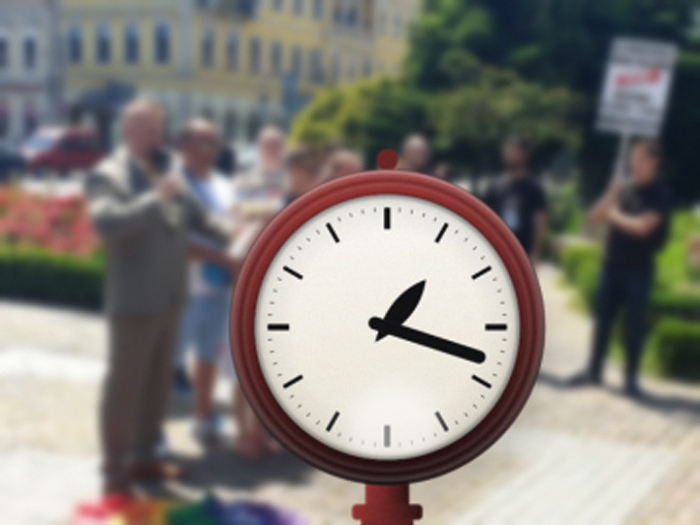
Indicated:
1 h 18 min
